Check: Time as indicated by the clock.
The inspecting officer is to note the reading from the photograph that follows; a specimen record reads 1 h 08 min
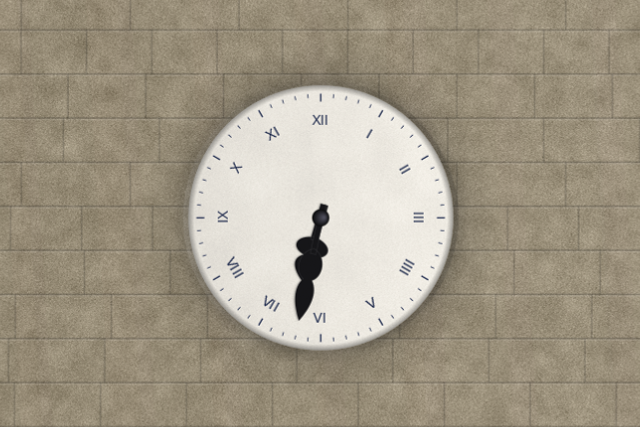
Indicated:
6 h 32 min
